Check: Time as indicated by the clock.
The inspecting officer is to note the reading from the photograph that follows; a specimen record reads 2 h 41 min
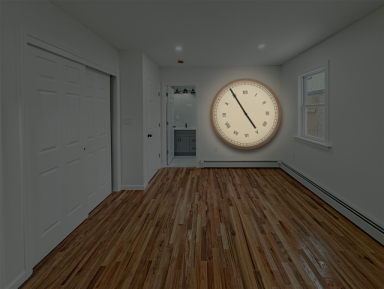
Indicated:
4 h 55 min
